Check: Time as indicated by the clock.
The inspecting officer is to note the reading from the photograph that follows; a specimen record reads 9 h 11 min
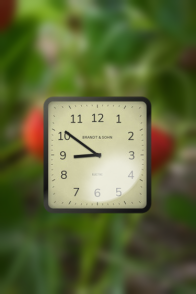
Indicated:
8 h 51 min
